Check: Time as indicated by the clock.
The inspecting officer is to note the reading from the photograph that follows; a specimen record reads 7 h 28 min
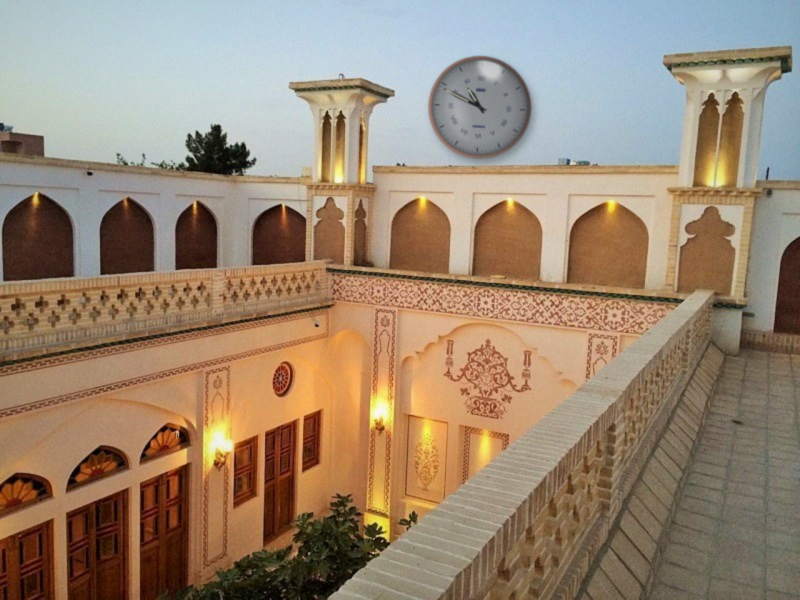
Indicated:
10 h 49 min
